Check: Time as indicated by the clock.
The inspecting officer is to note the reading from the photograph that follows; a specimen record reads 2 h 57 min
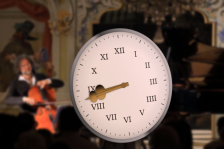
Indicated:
8 h 43 min
